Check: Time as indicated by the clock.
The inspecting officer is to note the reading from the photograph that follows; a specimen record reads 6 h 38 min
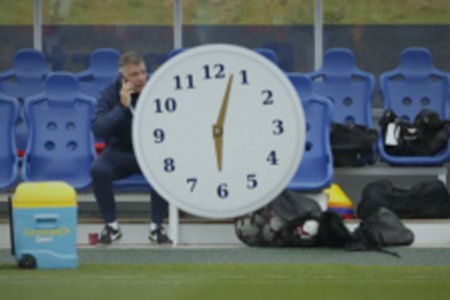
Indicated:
6 h 03 min
